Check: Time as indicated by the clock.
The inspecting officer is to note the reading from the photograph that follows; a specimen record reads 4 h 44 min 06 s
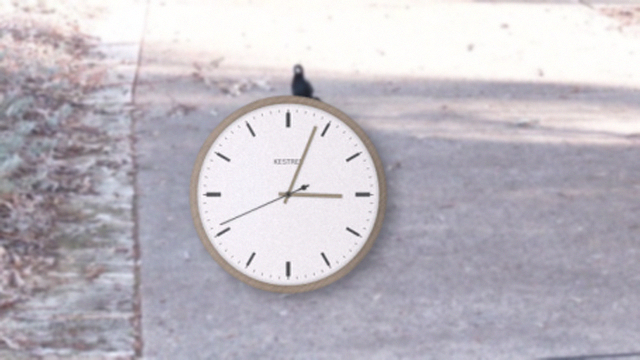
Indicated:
3 h 03 min 41 s
